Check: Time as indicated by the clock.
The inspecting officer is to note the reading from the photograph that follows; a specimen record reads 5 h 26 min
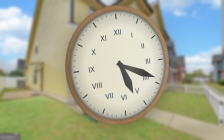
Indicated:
5 h 19 min
